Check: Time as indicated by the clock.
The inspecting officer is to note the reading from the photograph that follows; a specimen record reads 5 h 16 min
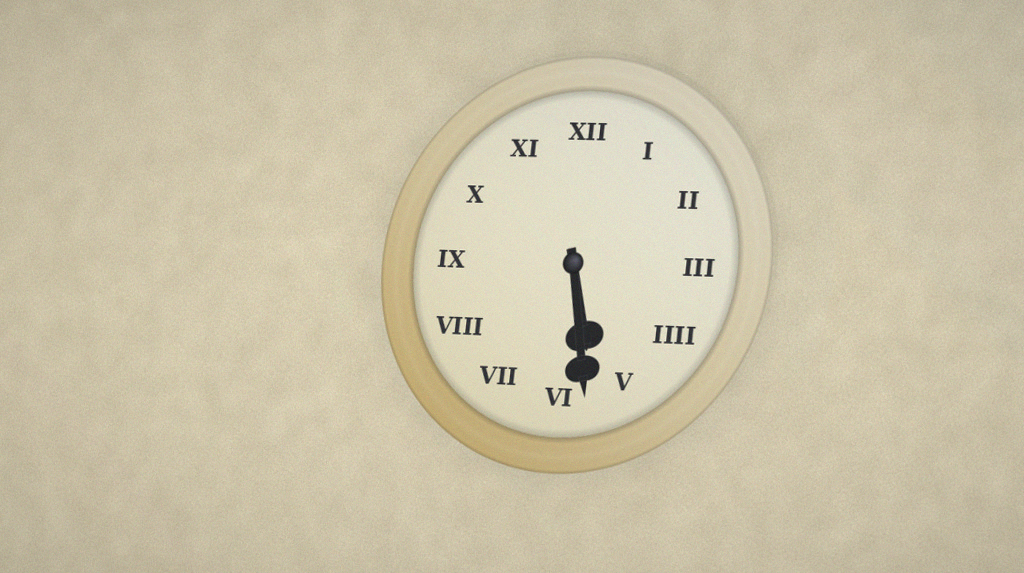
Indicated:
5 h 28 min
